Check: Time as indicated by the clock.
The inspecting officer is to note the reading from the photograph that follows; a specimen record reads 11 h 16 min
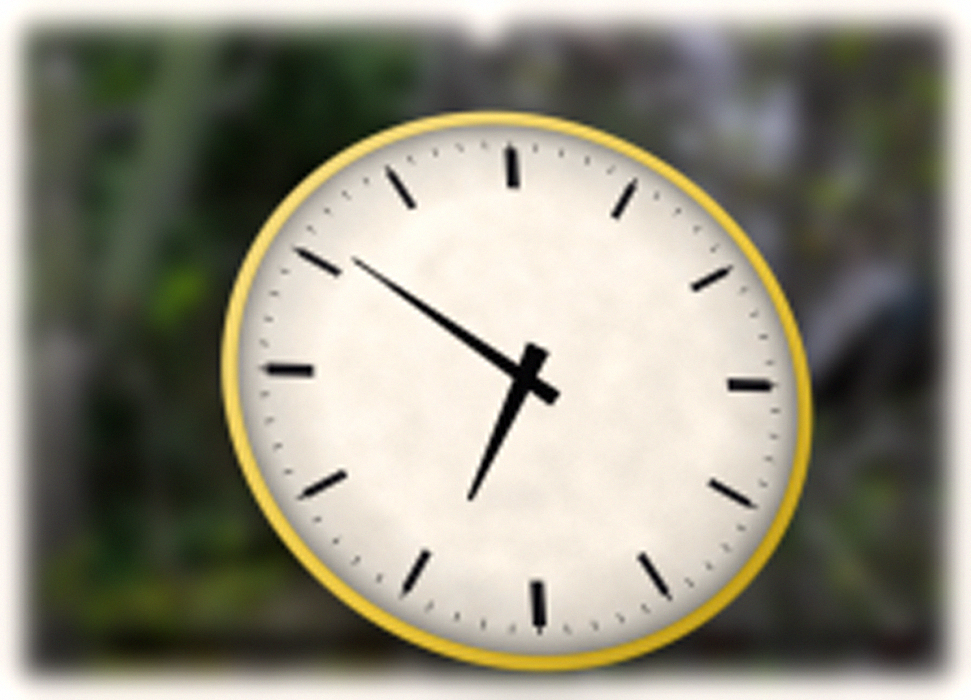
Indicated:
6 h 51 min
